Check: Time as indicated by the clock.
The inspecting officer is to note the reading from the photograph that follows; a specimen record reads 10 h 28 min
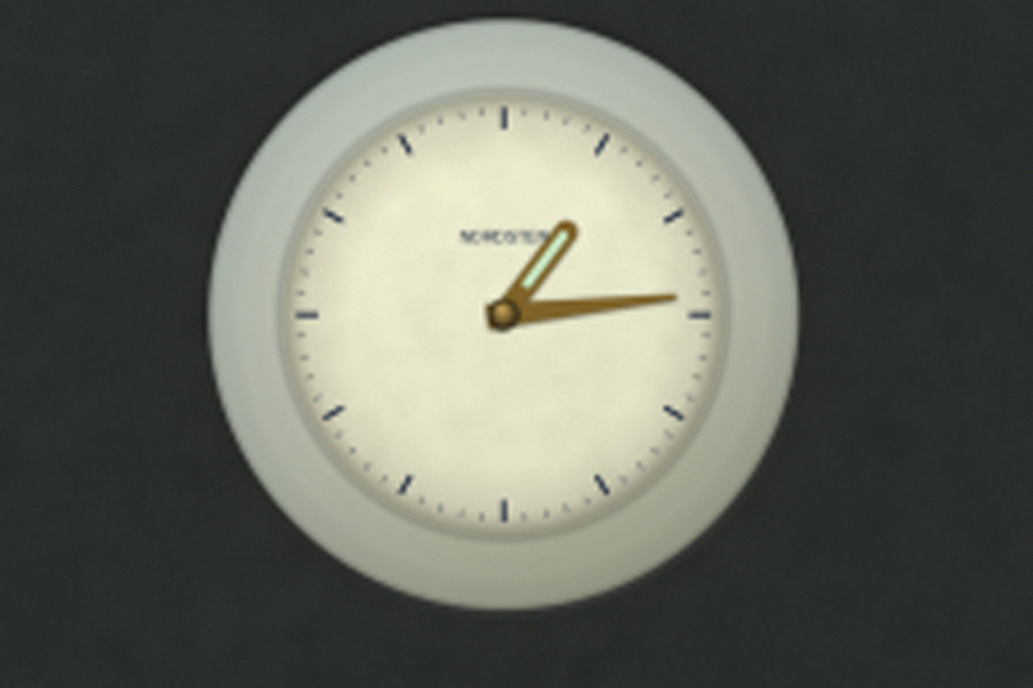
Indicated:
1 h 14 min
